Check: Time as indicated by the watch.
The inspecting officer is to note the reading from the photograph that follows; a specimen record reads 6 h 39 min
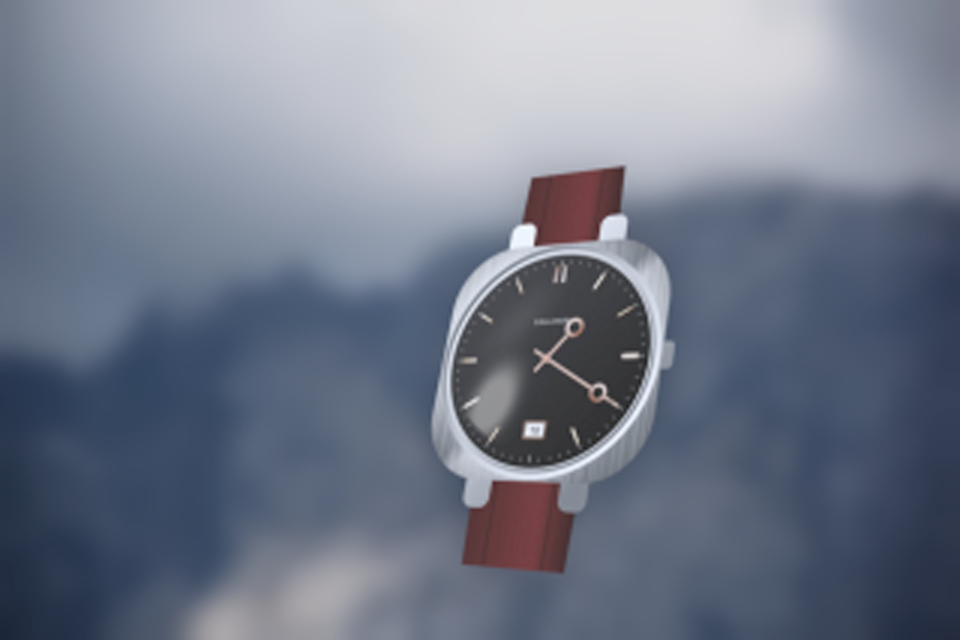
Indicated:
1 h 20 min
